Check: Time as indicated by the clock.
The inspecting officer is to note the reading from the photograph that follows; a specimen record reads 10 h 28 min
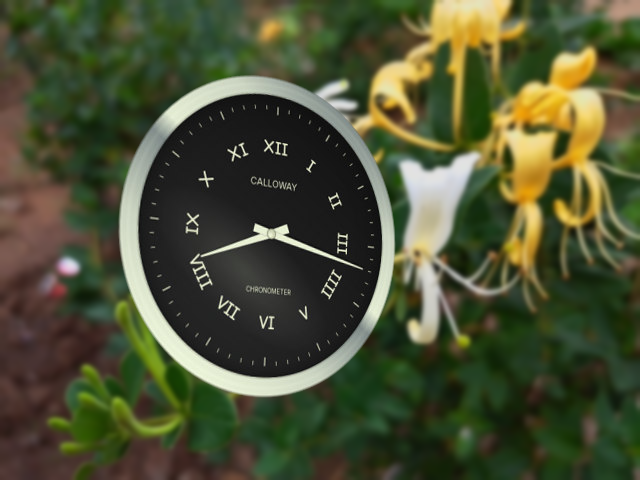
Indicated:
8 h 17 min
